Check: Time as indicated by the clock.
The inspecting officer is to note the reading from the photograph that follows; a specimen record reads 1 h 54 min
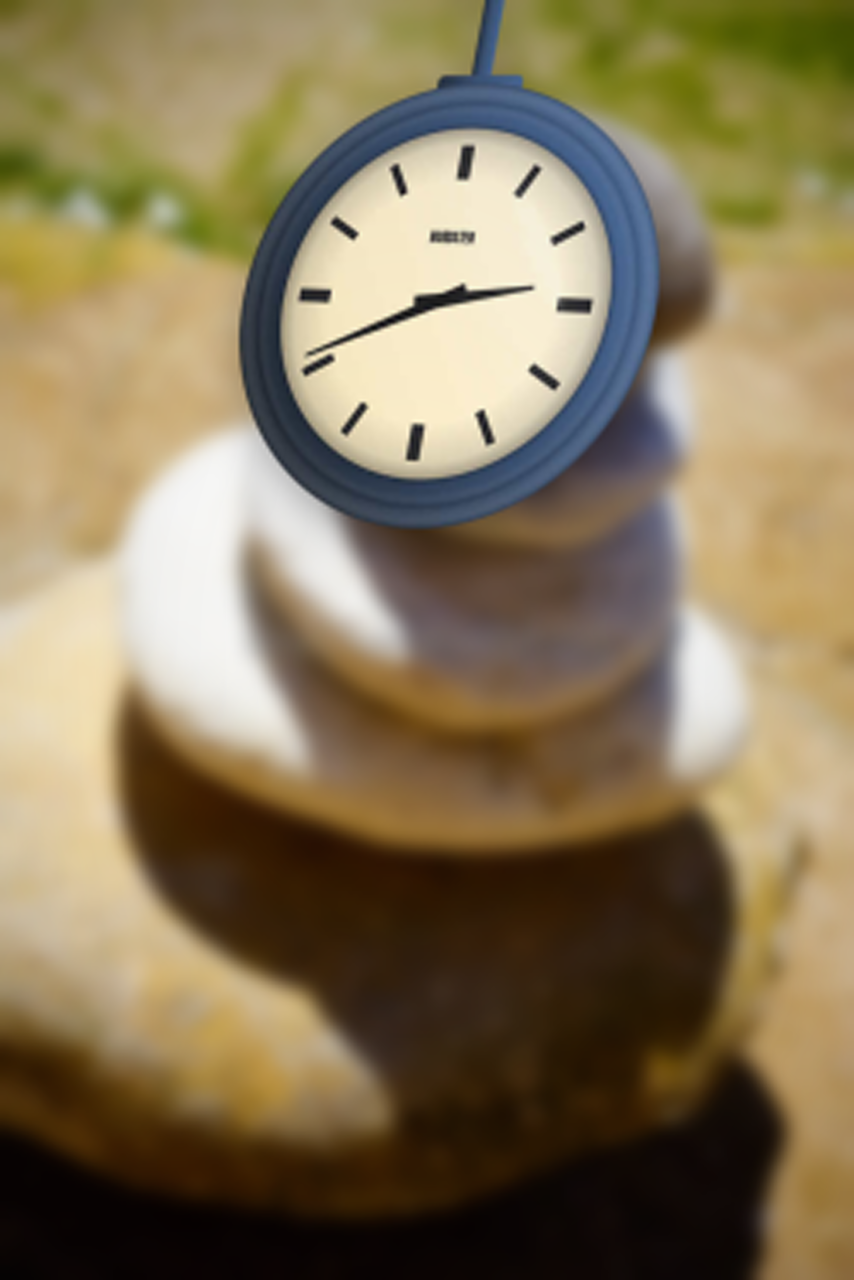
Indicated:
2 h 41 min
